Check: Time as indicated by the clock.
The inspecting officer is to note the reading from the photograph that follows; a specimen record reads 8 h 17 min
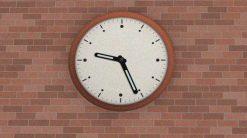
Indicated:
9 h 26 min
